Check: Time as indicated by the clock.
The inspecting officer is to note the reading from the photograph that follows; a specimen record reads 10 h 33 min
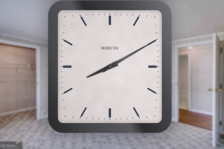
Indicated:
8 h 10 min
